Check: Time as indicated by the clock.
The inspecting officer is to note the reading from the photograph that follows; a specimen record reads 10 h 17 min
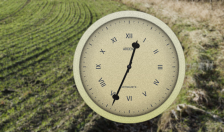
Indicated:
12 h 34 min
